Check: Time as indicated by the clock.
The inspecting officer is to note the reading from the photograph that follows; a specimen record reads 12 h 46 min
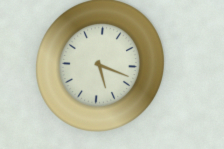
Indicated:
5 h 18 min
